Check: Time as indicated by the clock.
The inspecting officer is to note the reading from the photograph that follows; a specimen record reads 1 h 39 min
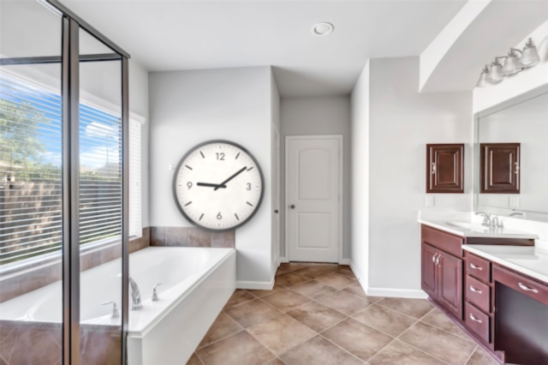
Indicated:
9 h 09 min
